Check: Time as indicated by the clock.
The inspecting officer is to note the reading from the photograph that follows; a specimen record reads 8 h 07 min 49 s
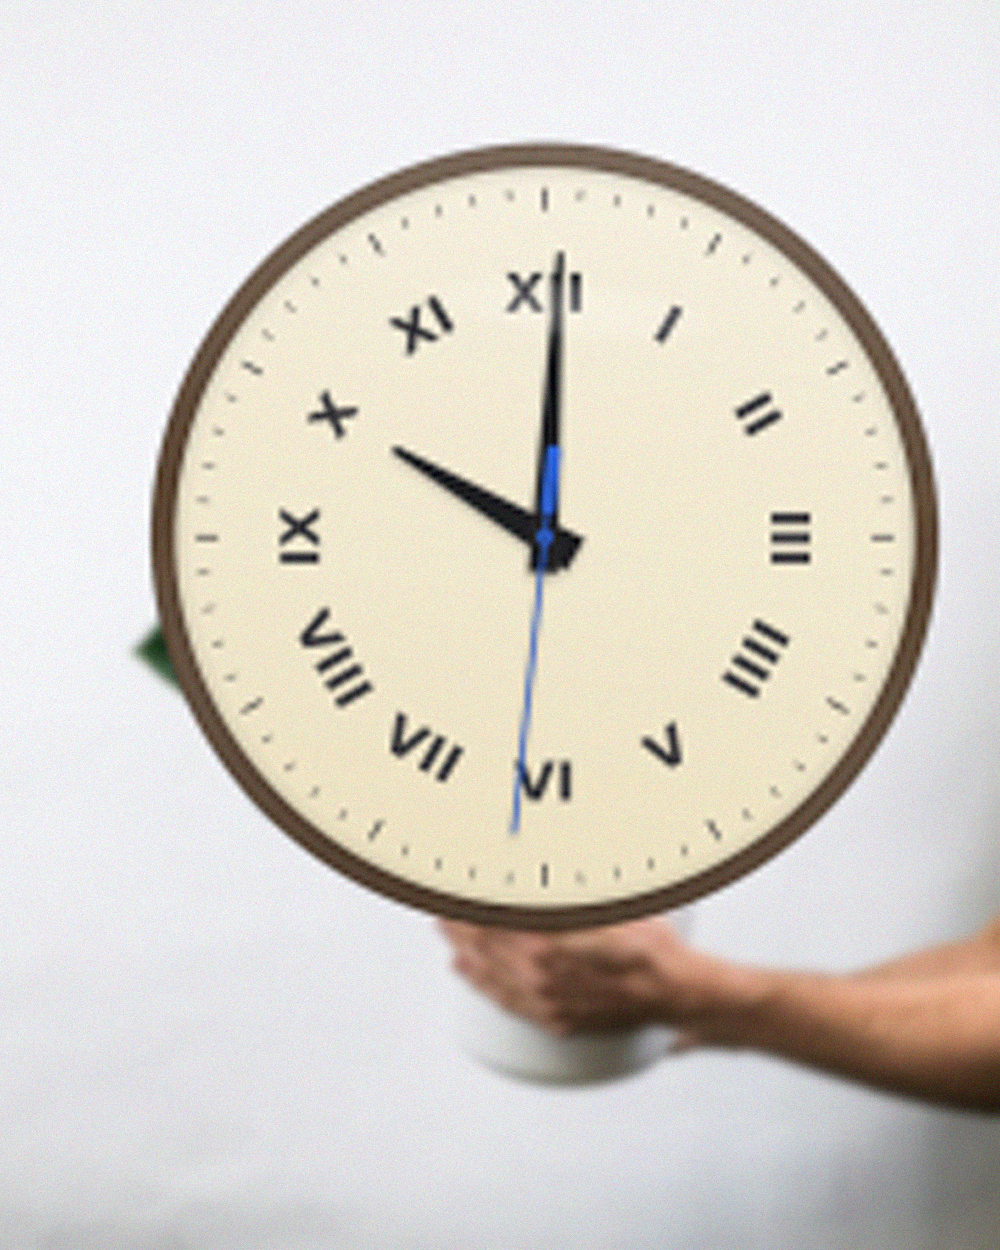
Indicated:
10 h 00 min 31 s
